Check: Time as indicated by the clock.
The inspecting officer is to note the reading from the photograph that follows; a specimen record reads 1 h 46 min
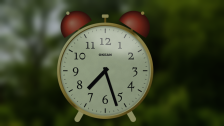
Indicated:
7 h 27 min
